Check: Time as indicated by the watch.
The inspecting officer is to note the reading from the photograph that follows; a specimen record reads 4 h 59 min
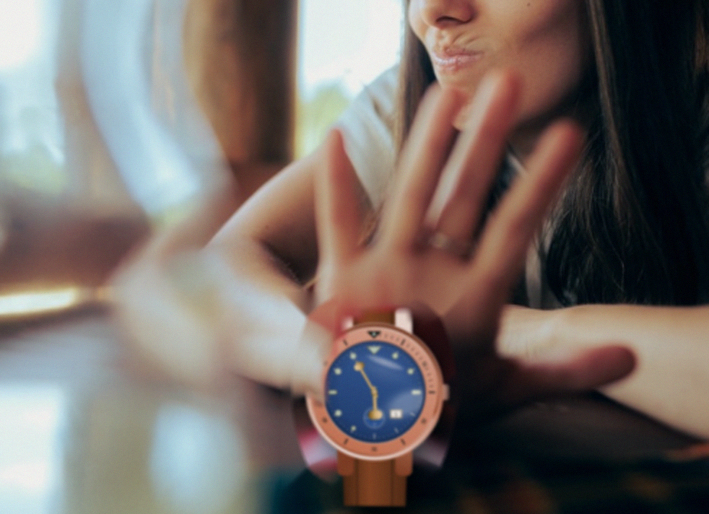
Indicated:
5 h 55 min
